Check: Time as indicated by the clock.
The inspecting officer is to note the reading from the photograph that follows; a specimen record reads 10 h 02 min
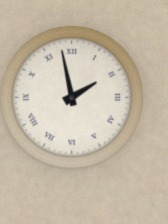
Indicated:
1 h 58 min
